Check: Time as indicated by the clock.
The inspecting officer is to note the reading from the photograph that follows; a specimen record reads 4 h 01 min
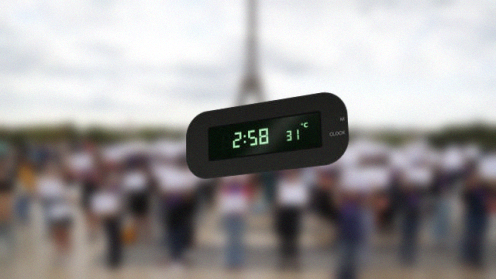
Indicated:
2 h 58 min
